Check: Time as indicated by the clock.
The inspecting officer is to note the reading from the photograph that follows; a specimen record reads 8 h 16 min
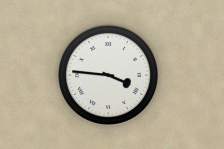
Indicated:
3 h 46 min
